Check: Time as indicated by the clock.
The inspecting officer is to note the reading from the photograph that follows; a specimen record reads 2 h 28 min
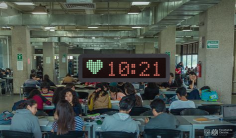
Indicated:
10 h 21 min
